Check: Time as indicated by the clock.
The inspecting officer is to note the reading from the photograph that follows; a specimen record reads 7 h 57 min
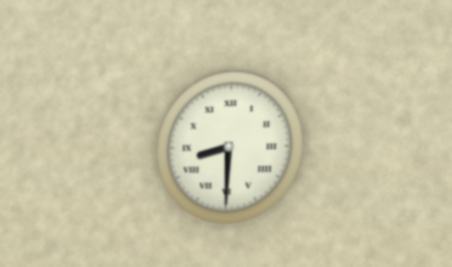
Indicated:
8 h 30 min
